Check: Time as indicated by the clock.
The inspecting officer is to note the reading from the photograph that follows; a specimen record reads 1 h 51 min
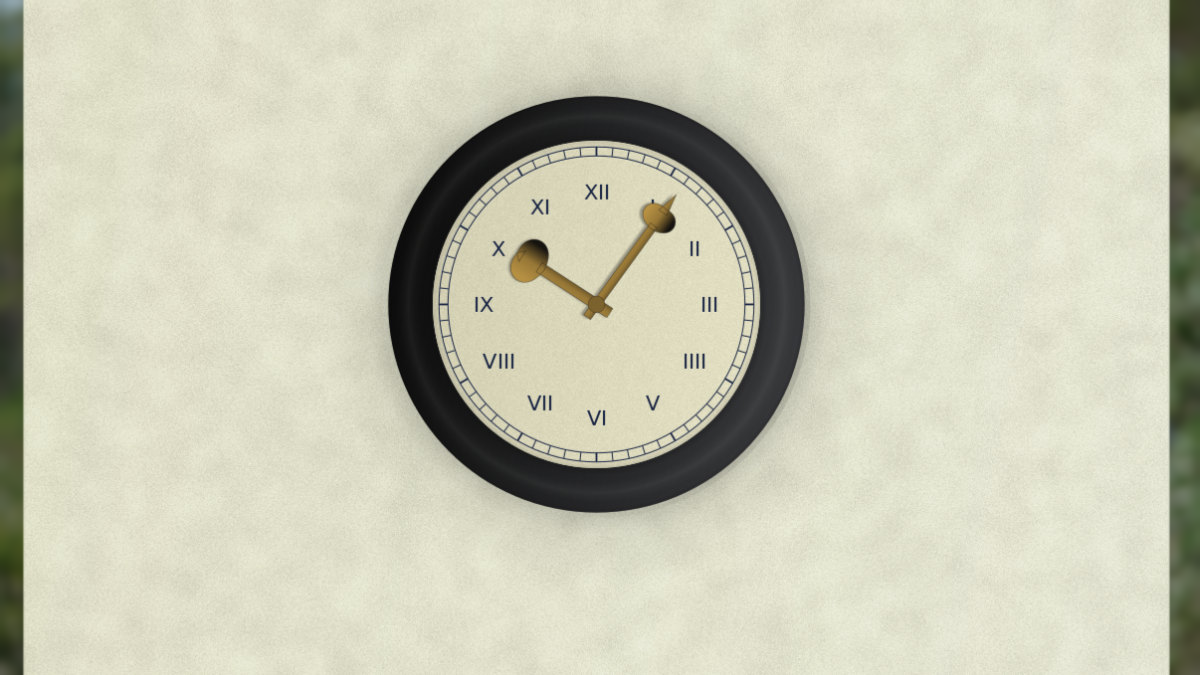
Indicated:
10 h 06 min
